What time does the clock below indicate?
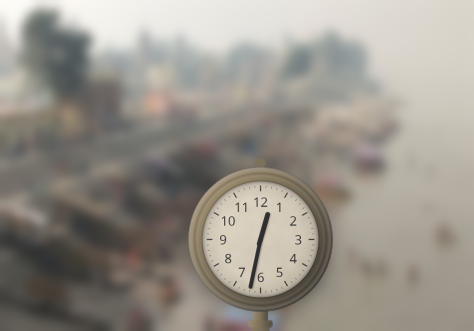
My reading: 12:32
